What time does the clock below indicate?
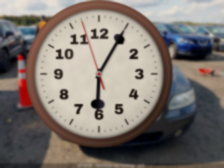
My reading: 6:04:57
